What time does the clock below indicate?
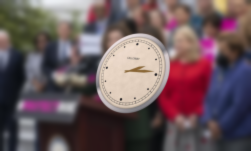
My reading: 2:14
